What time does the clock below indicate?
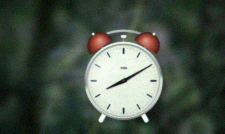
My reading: 8:10
